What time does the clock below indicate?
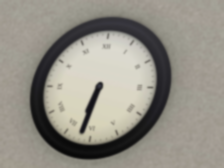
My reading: 6:32
